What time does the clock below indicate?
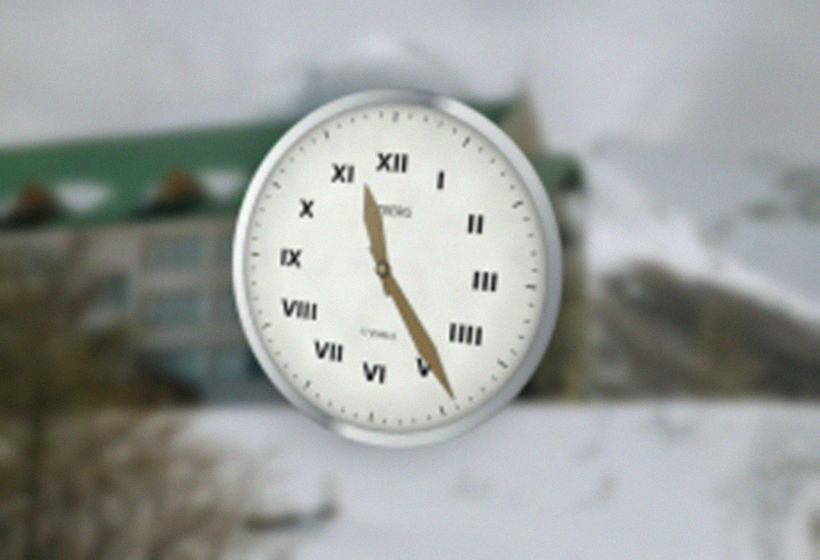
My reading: 11:24
